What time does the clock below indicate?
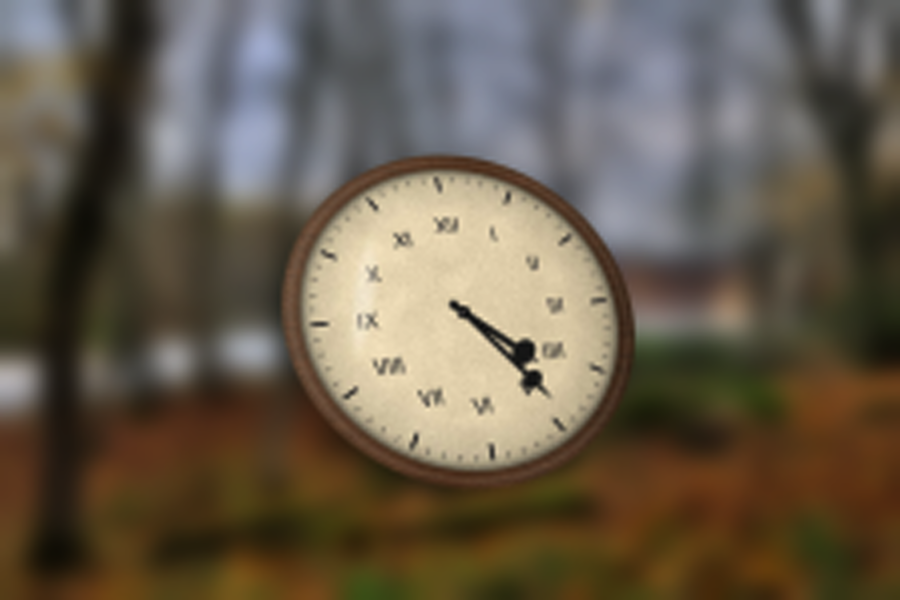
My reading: 4:24
